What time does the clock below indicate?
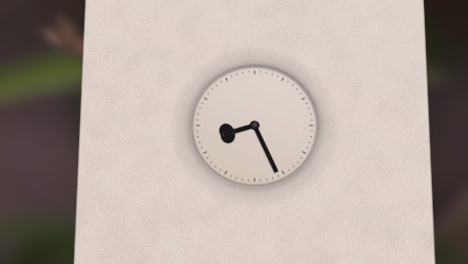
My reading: 8:26
